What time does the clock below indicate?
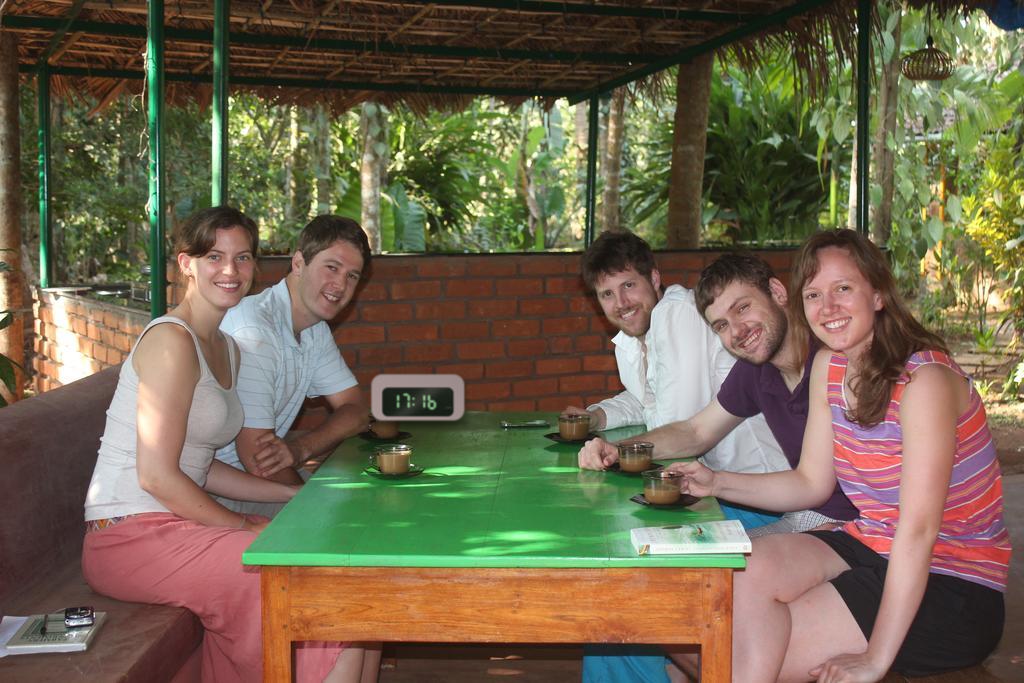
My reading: 17:16
